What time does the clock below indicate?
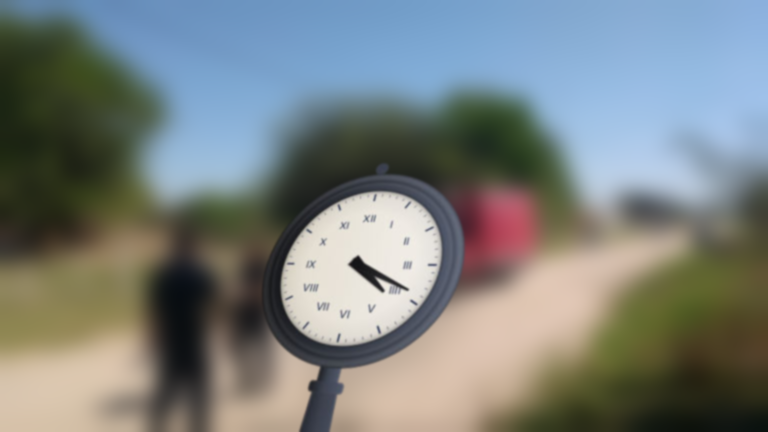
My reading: 4:19
